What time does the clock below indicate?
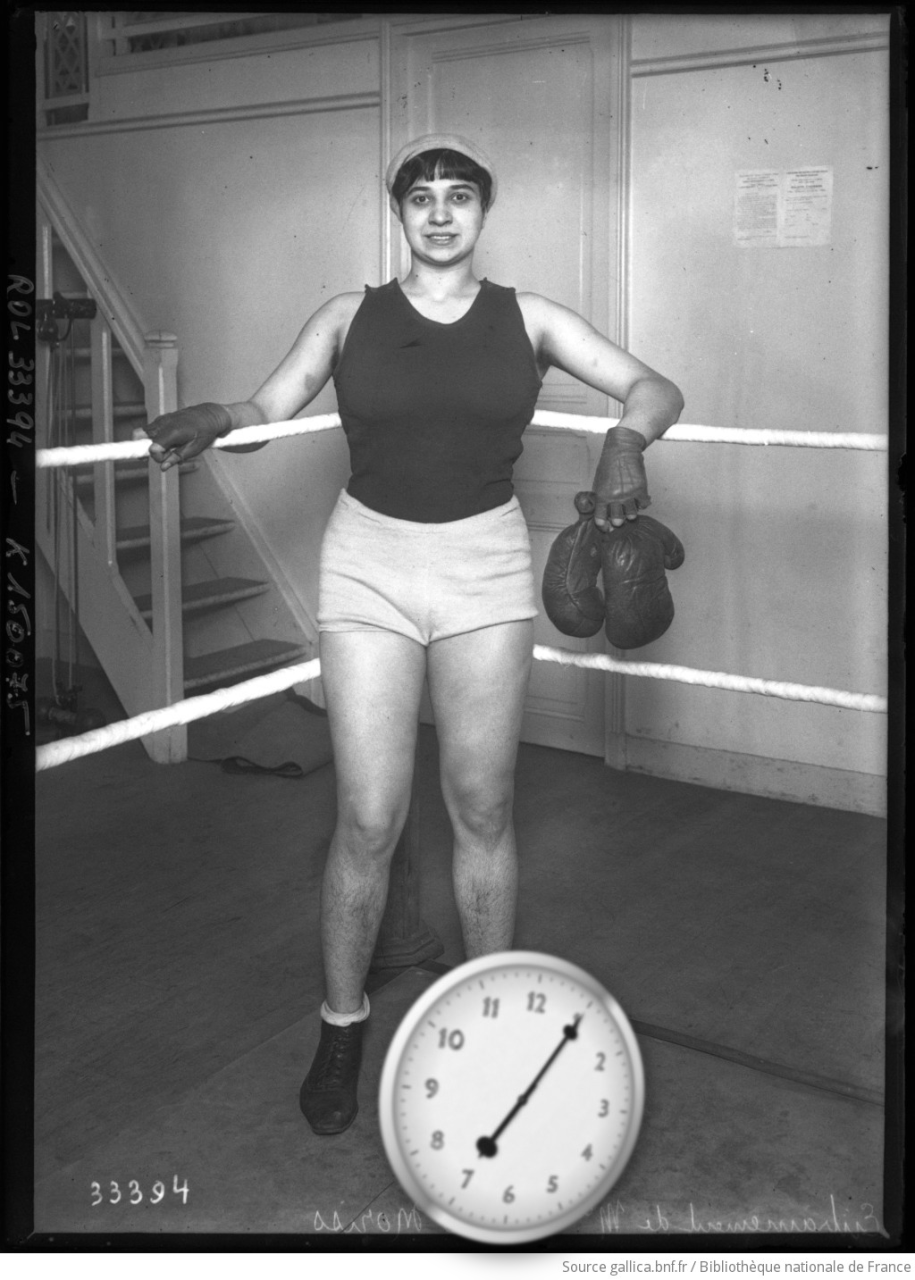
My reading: 7:05
